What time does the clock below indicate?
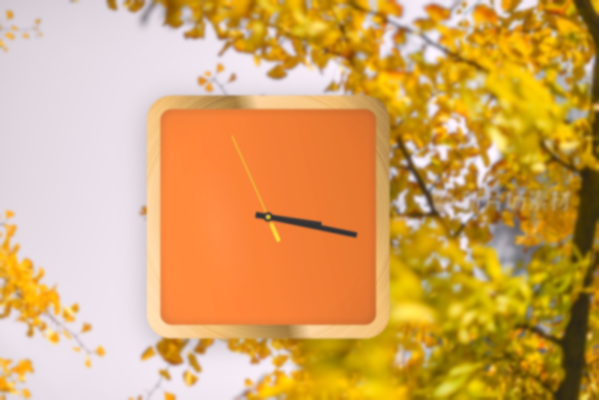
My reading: 3:16:56
